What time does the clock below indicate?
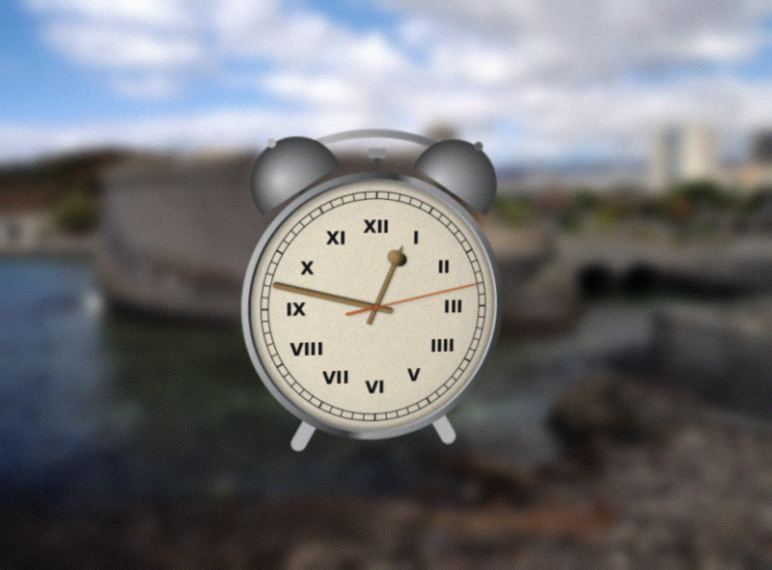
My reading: 12:47:13
